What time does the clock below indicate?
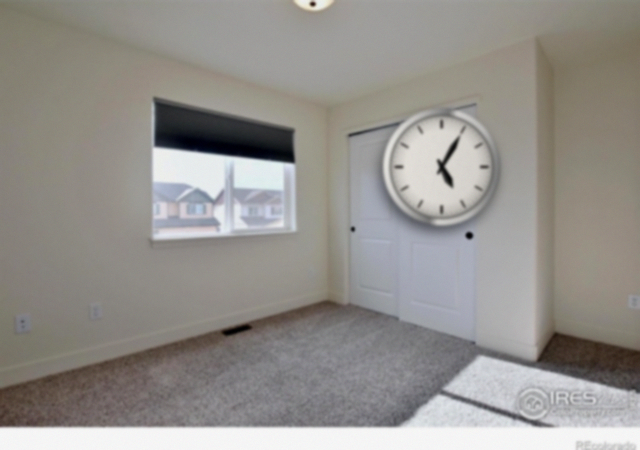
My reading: 5:05
